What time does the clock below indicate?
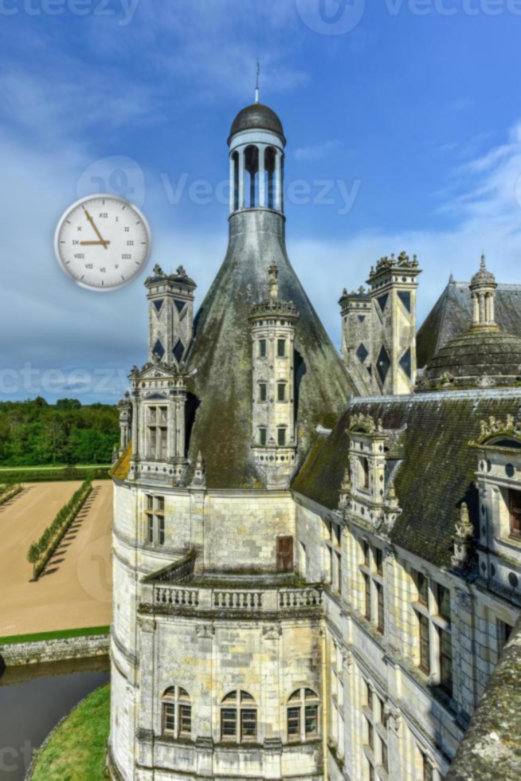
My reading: 8:55
